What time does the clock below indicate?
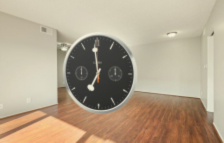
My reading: 6:59
